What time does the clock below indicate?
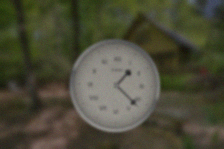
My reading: 1:22
